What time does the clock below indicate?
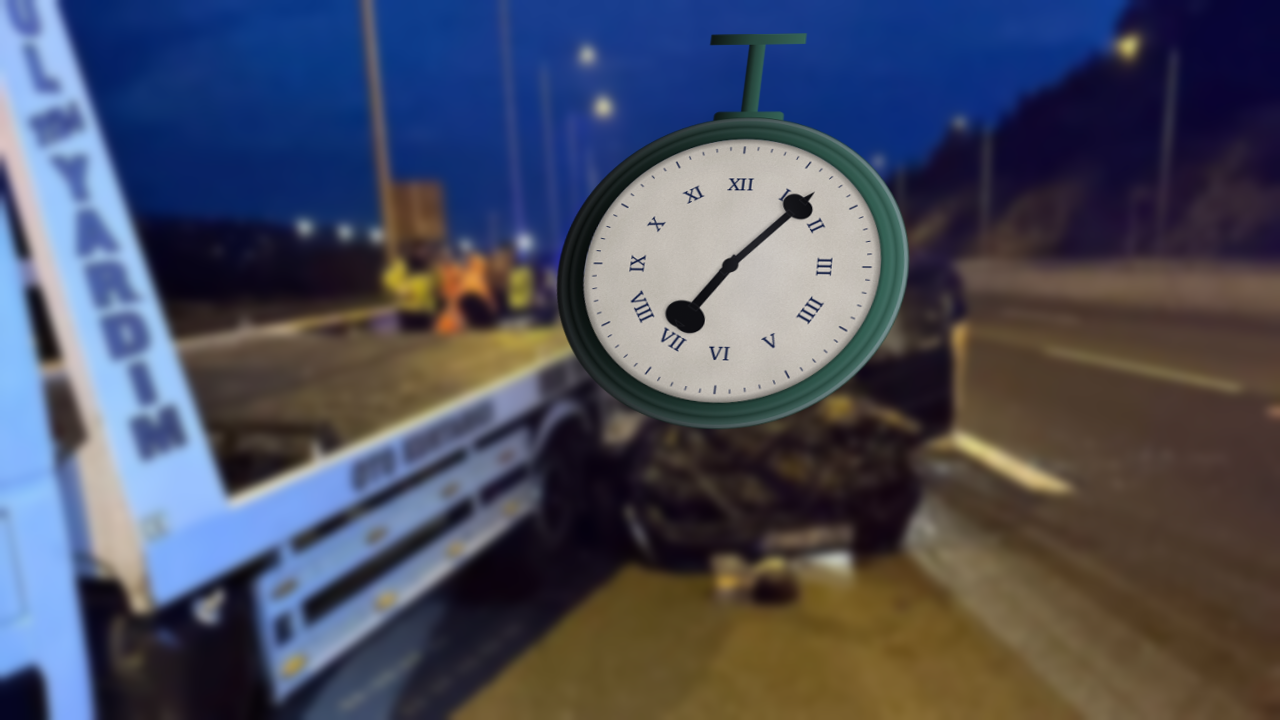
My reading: 7:07
